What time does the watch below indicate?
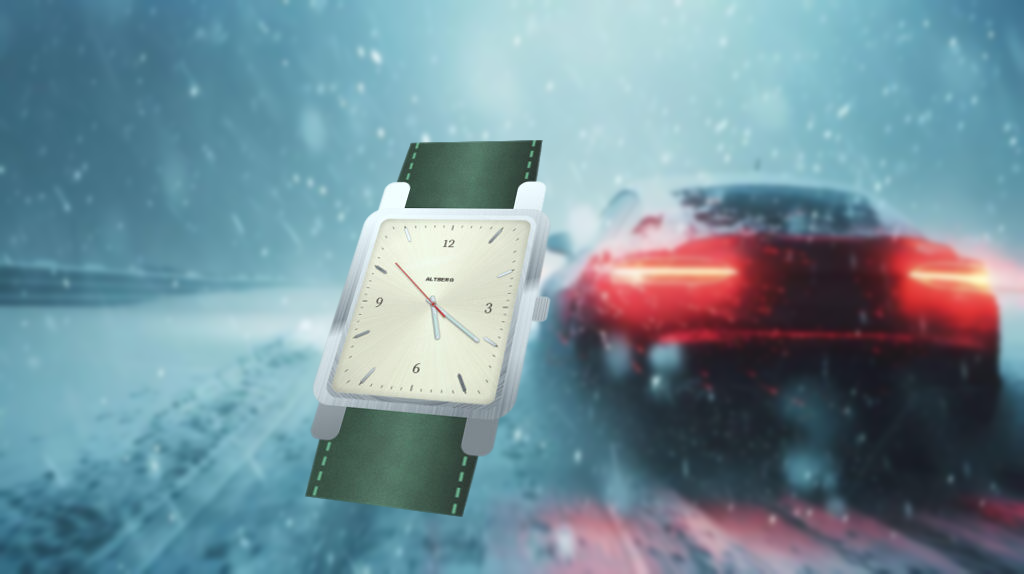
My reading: 5:20:52
